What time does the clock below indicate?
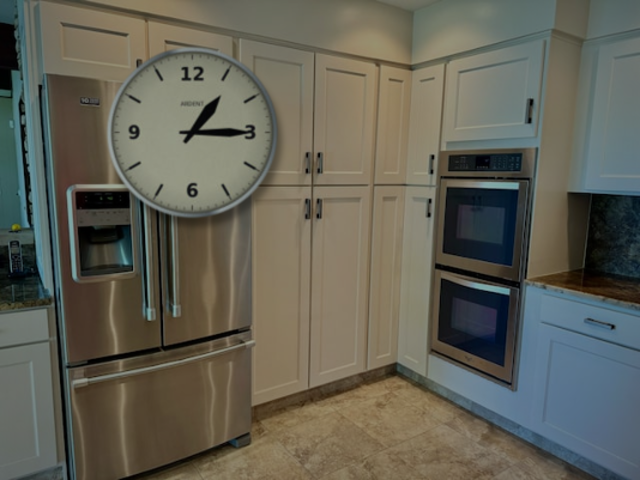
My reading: 1:15
